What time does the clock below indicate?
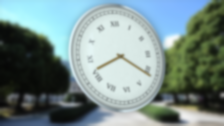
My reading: 8:21
